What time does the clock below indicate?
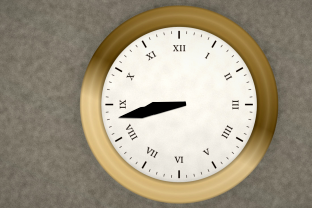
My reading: 8:43
